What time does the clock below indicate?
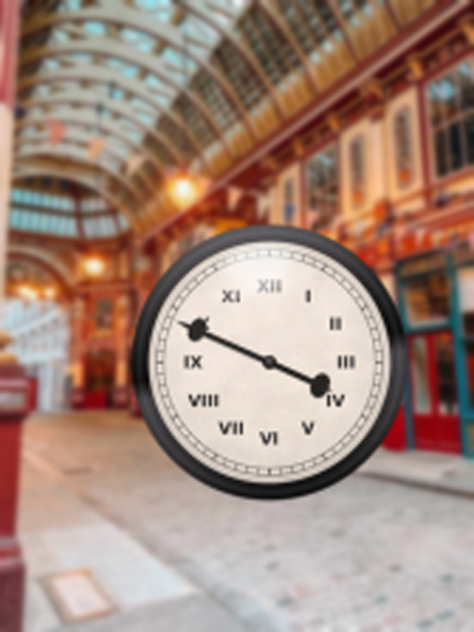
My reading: 3:49
